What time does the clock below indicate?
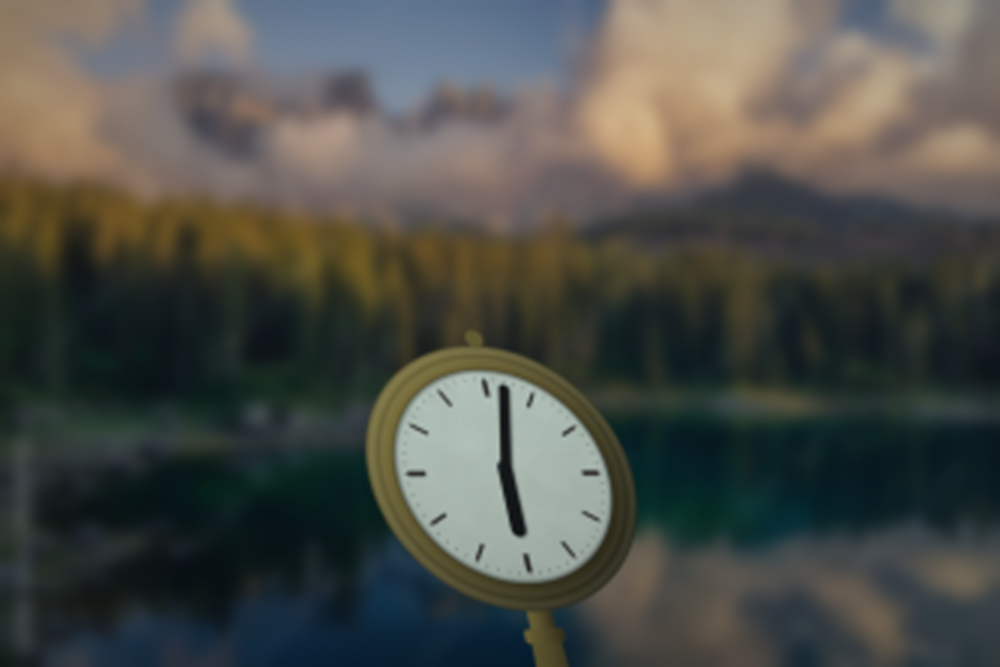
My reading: 6:02
